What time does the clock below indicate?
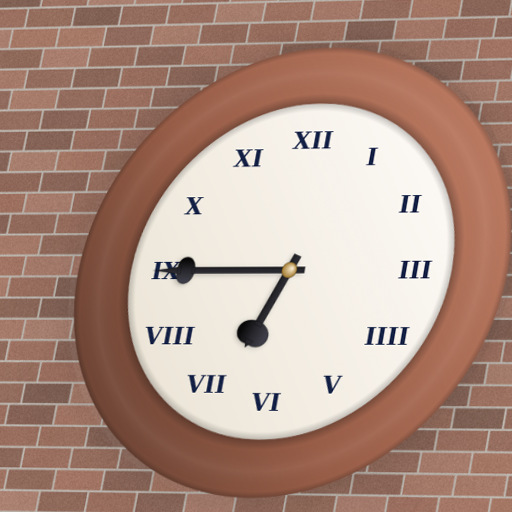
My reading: 6:45
